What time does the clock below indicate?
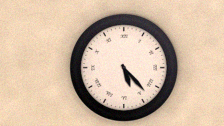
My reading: 5:23
